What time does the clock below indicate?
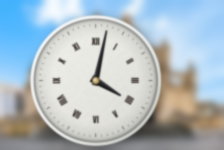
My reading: 4:02
